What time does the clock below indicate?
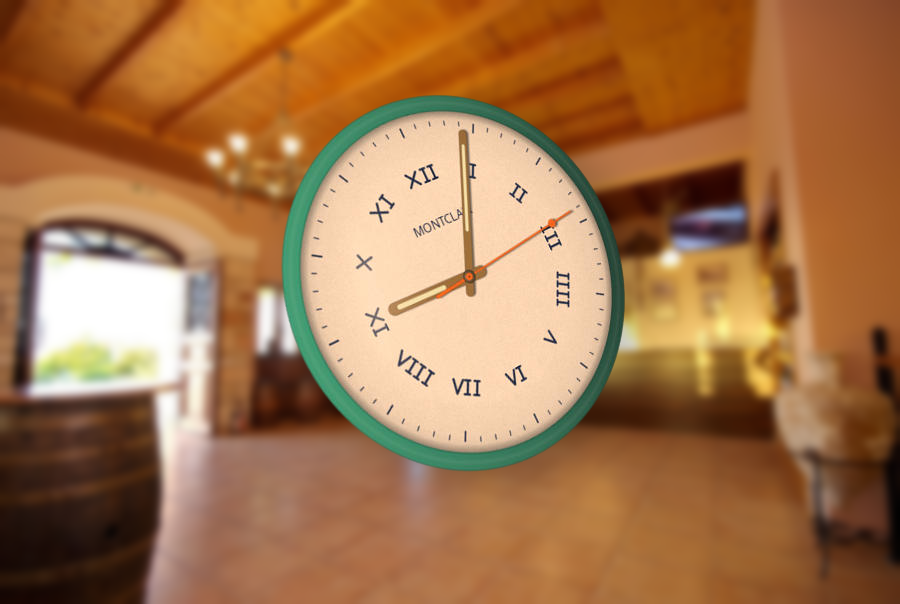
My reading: 9:04:14
